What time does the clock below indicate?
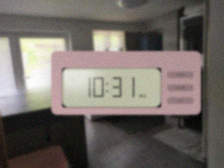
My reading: 10:31
